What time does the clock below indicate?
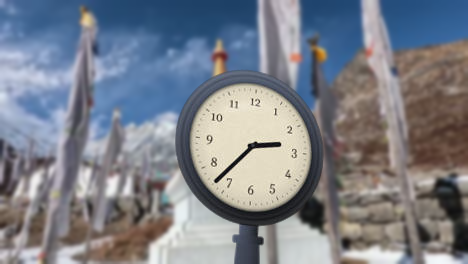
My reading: 2:37
